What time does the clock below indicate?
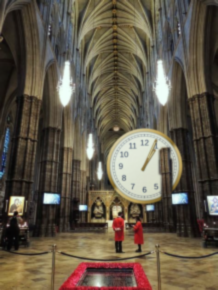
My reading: 1:04
